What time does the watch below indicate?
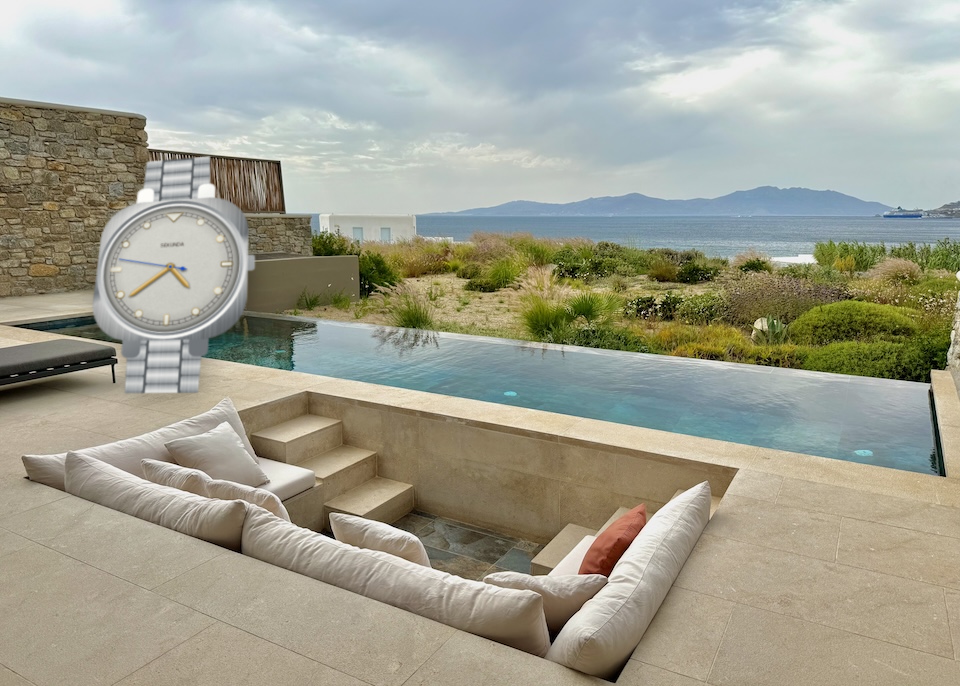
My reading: 4:38:47
